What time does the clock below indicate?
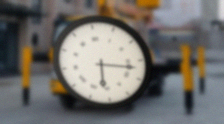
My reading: 6:17
